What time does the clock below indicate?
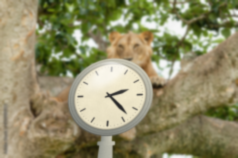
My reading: 2:23
